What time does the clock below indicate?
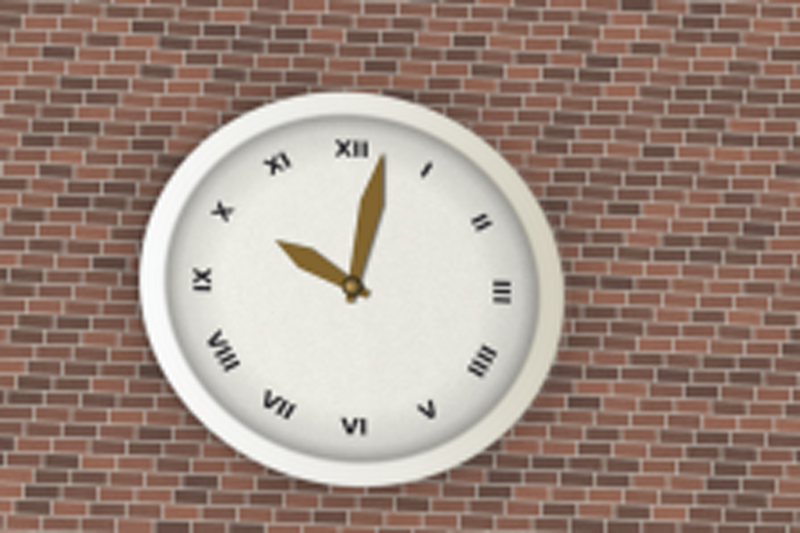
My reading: 10:02
